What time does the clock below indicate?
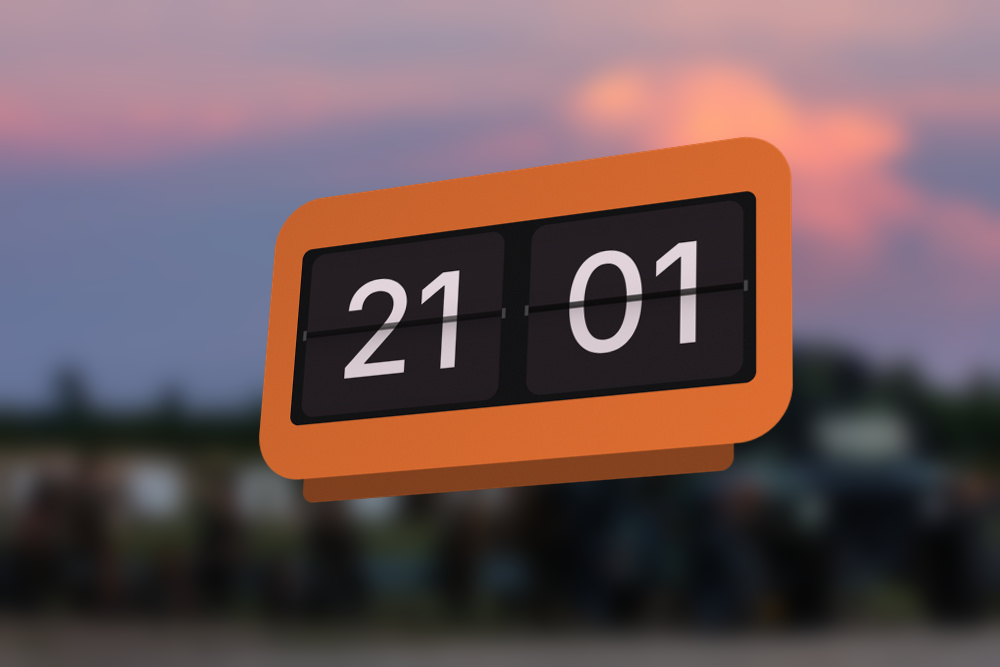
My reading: 21:01
